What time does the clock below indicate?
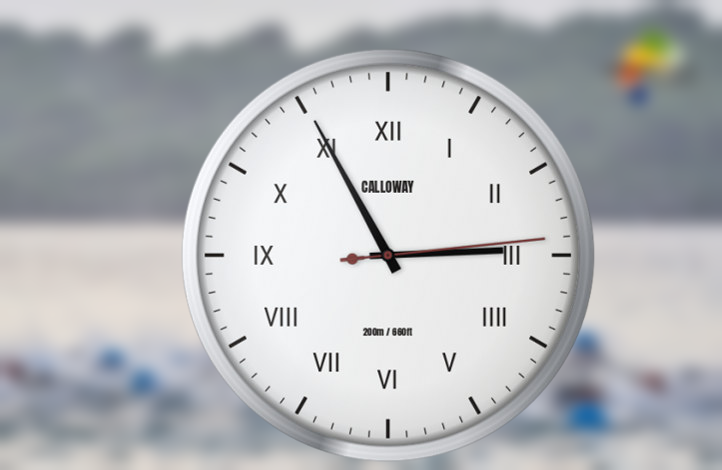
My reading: 2:55:14
